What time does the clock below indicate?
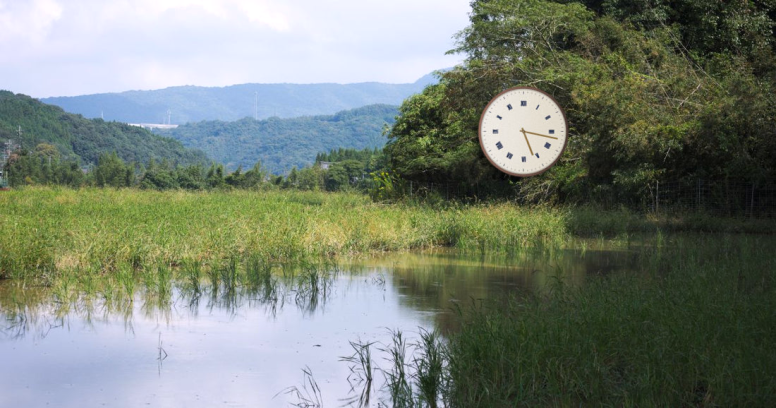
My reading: 5:17
